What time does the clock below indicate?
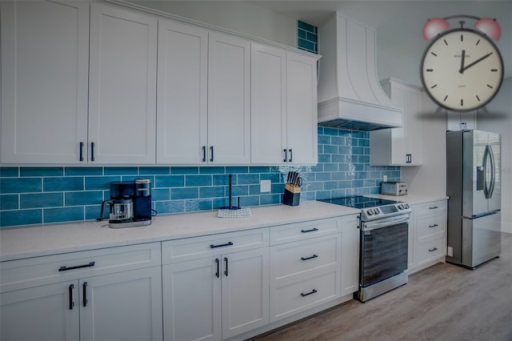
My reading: 12:10
